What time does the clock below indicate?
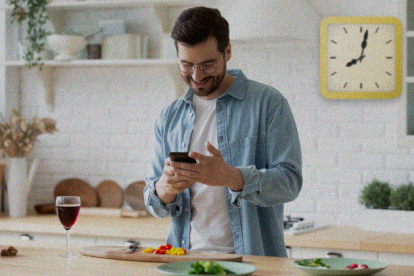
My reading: 8:02
